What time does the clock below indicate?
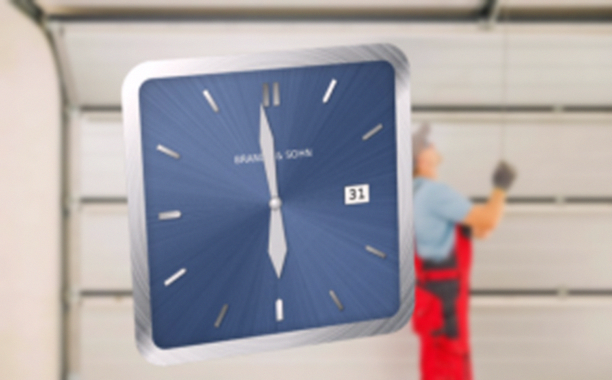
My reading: 5:59
